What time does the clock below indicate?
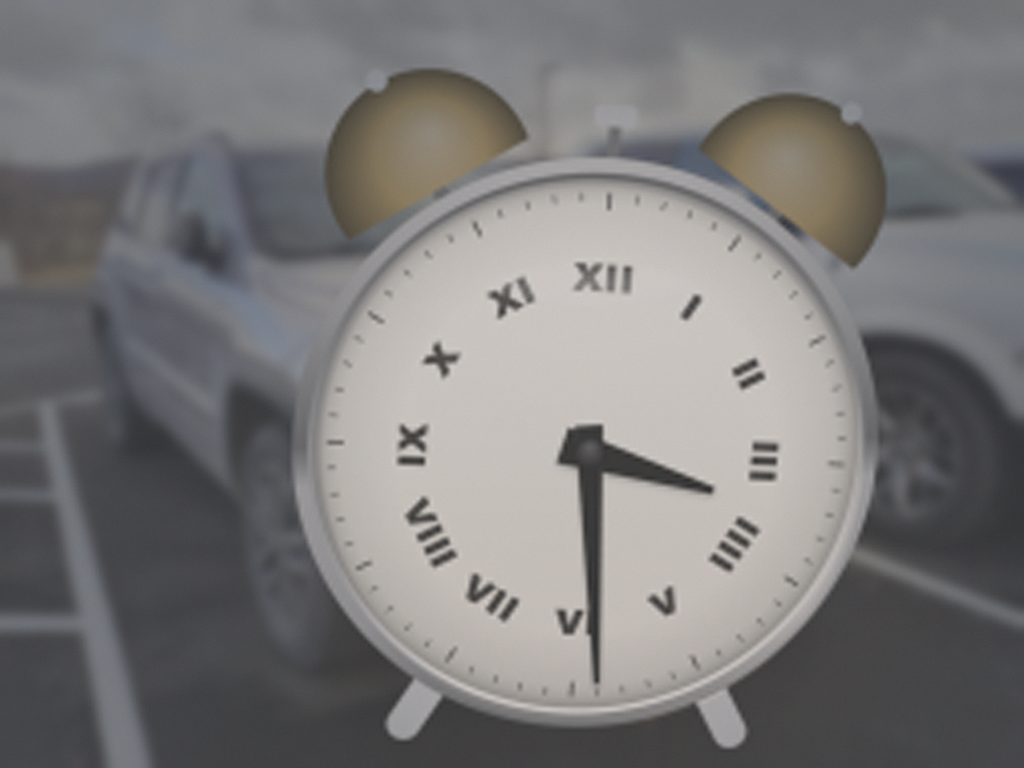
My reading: 3:29
